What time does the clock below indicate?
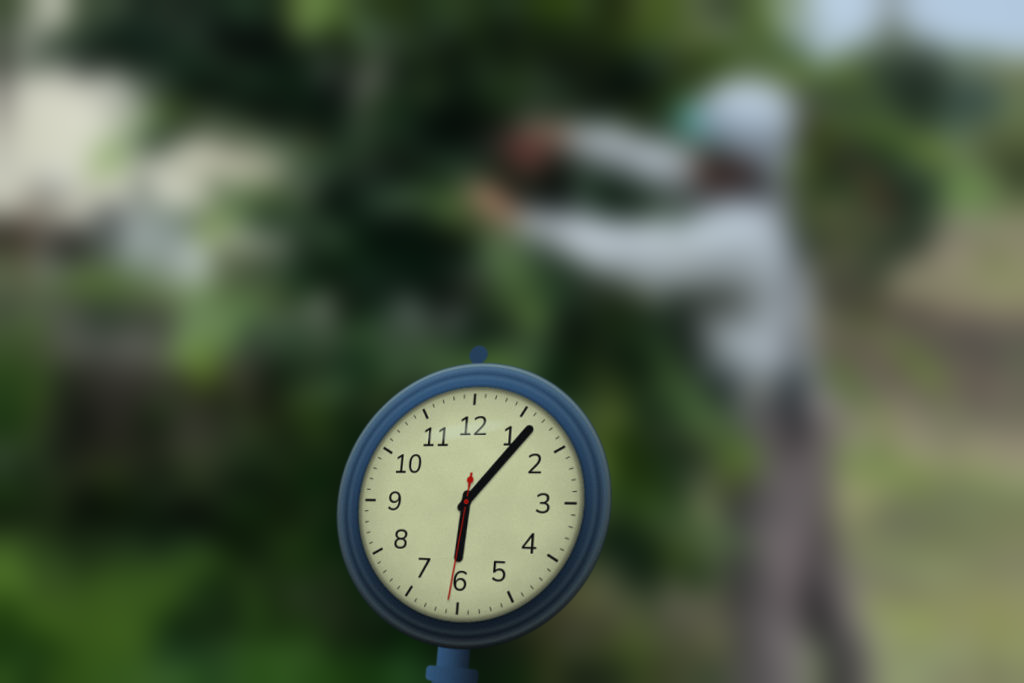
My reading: 6:06:31
